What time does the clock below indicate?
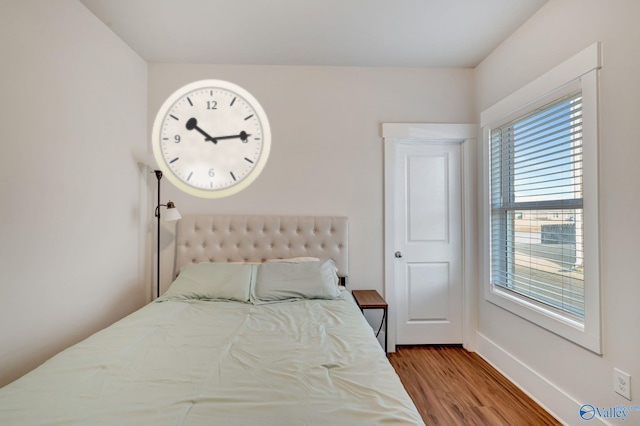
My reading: 10:14
